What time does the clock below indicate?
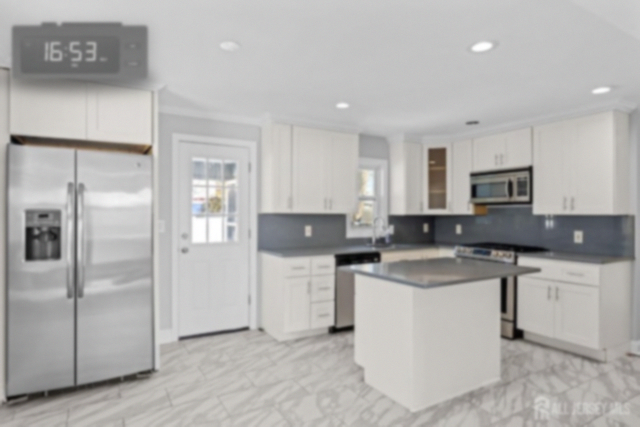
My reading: 16:53
